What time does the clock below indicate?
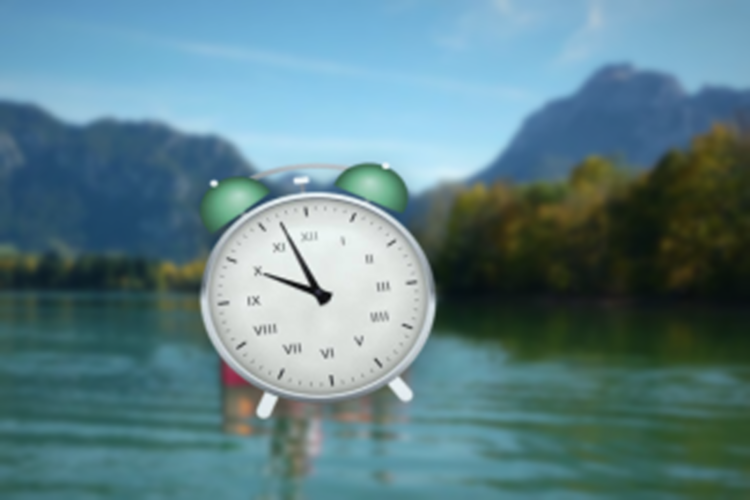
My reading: 9:57
